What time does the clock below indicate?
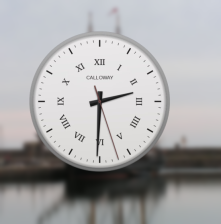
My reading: 2:30:27
